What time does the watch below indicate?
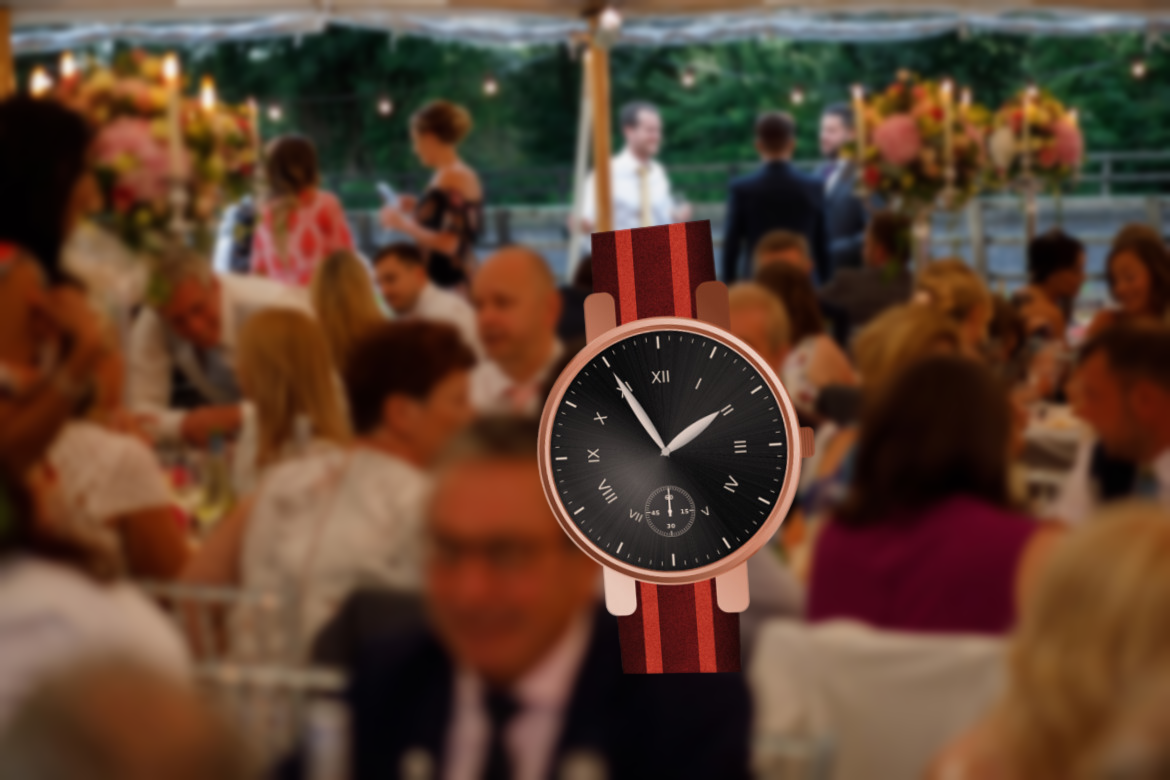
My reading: 1:55
